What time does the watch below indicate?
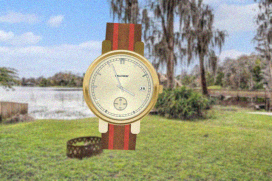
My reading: 3:56
